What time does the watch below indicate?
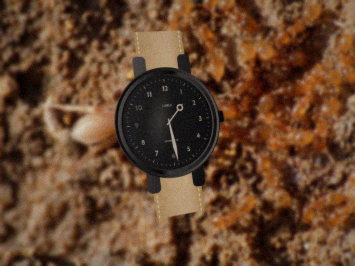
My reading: 1:29
